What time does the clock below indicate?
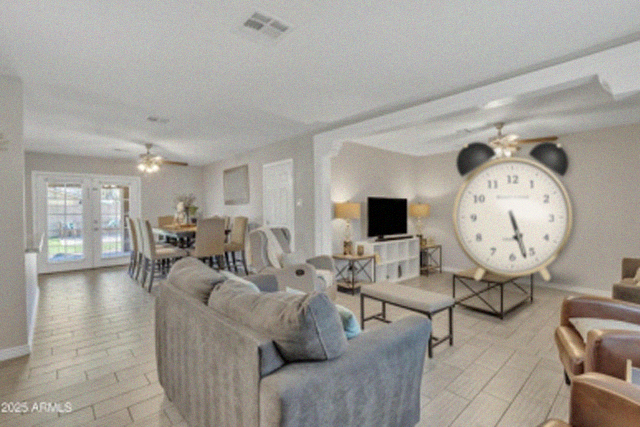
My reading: 5:27
